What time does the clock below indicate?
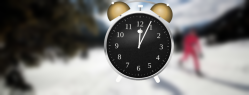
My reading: 12:04
